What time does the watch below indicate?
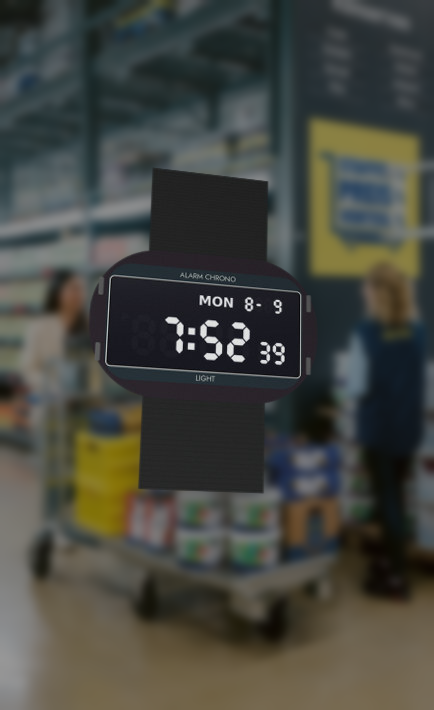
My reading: 7:52:39
